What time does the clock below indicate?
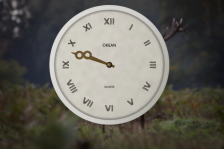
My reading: 9:48
